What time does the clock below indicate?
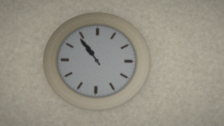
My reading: 10:54
